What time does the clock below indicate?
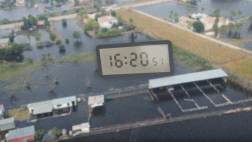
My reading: 16:20:51
